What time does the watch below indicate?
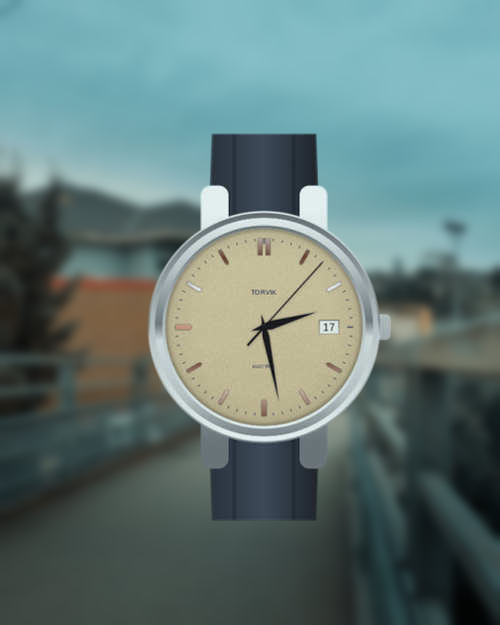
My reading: 2:28:07
